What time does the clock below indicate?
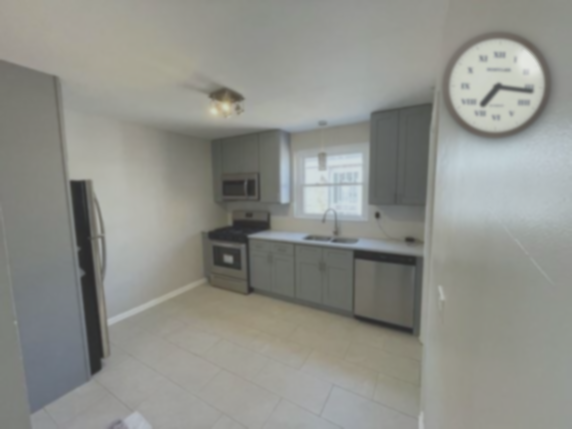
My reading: 7:16
